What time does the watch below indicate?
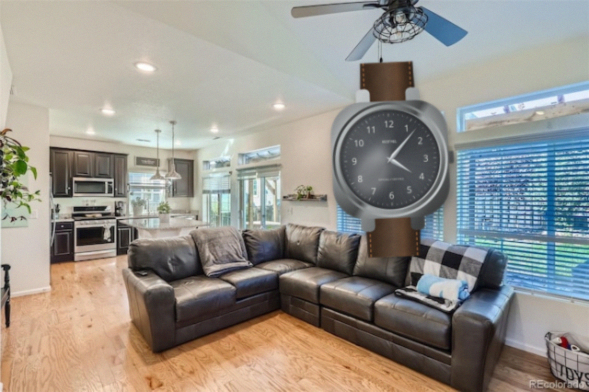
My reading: 4:07
